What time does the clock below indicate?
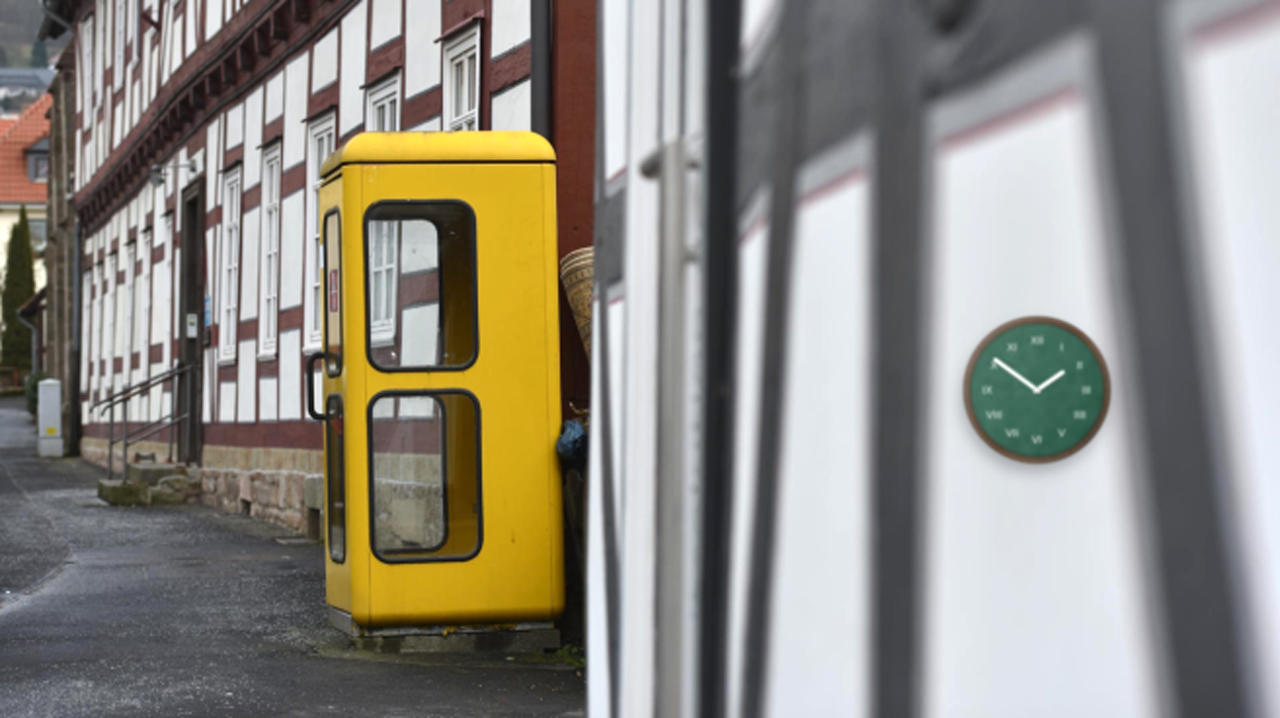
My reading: 1:51
